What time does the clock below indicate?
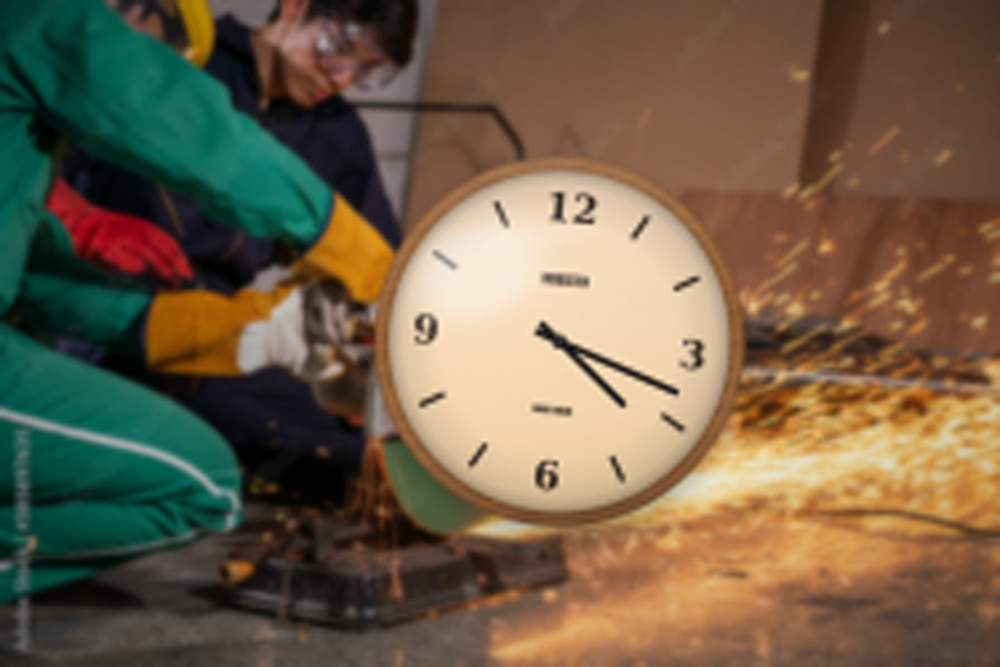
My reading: 4:18
